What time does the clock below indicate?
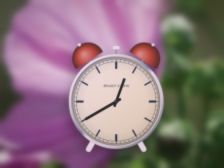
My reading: 12:40
